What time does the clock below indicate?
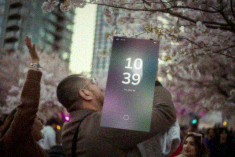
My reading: 10:39
